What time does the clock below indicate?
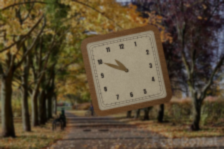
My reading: 10:50
